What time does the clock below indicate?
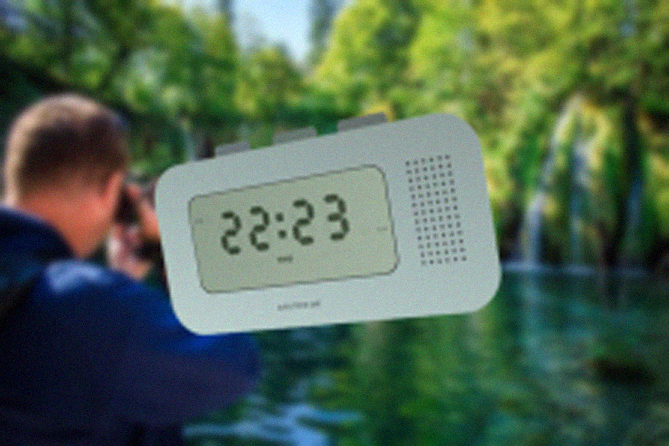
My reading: 22:23
